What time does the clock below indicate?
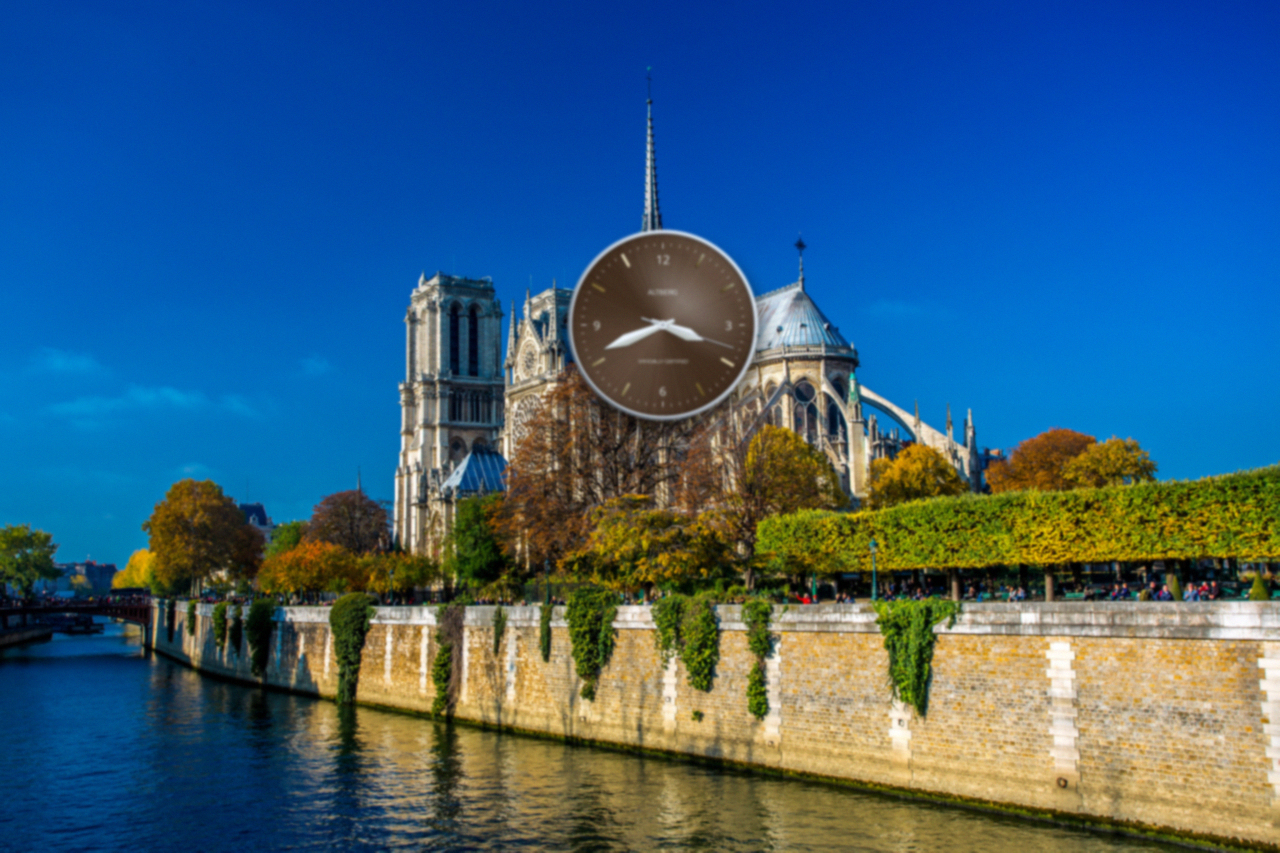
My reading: 3:41:18
